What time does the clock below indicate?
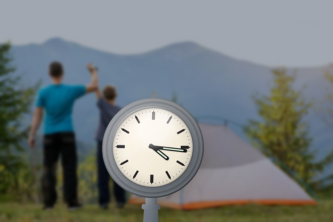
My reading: 4:16
